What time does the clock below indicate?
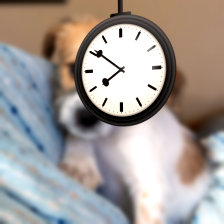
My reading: 7:51
